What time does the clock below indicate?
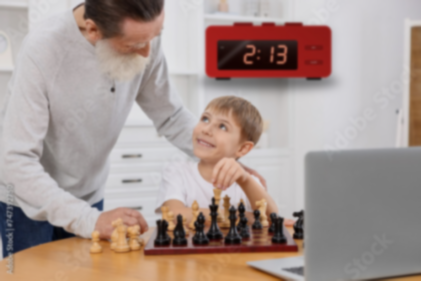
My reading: 2:13
